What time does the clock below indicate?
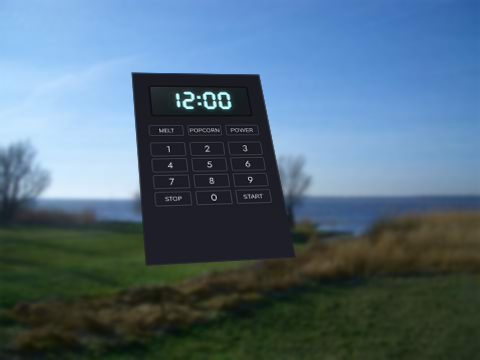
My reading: 12:00
